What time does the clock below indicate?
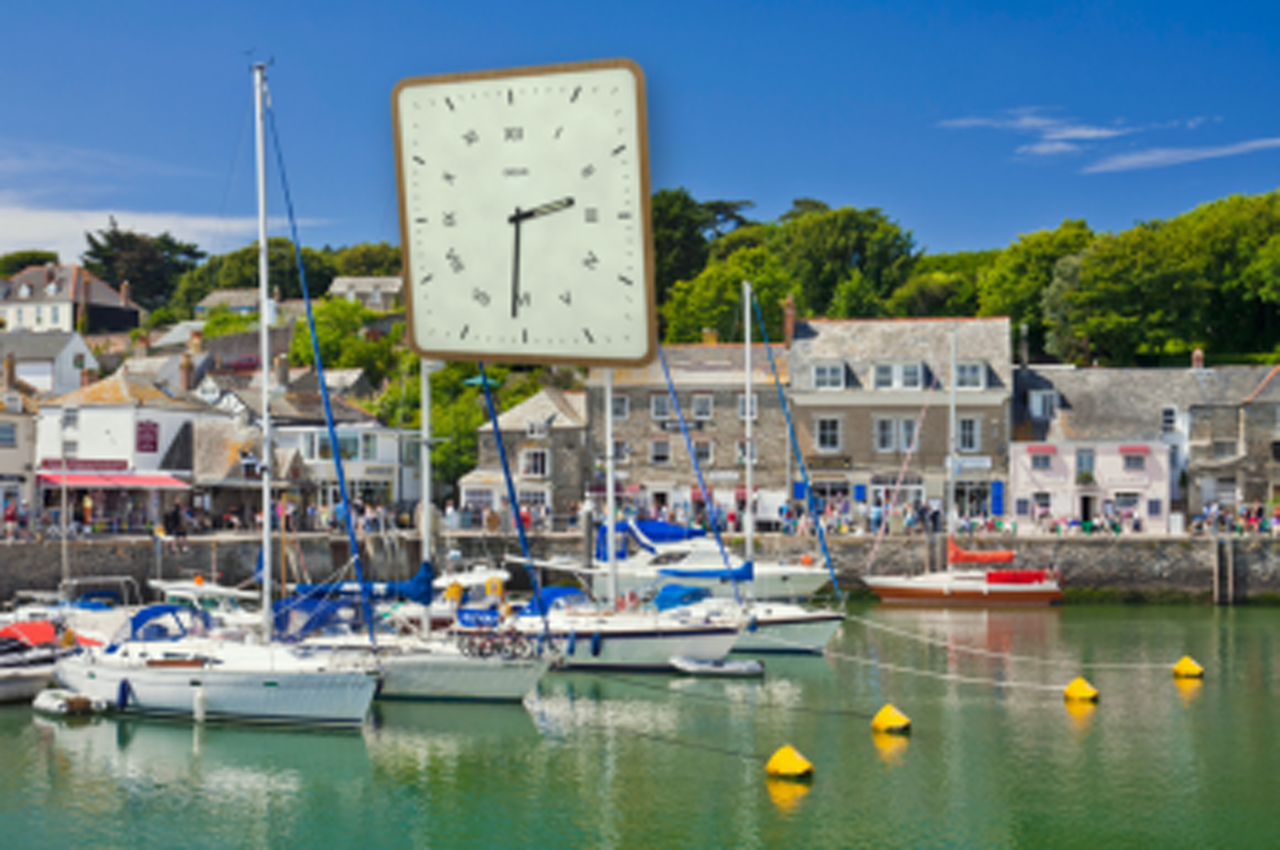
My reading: 2:31
